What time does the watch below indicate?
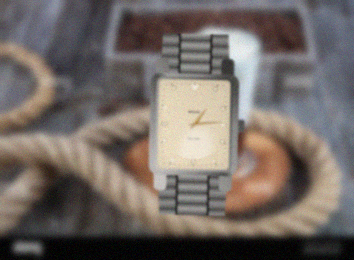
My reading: 1:14
